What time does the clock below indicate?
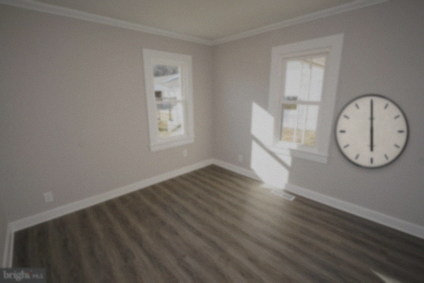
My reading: 6:00
